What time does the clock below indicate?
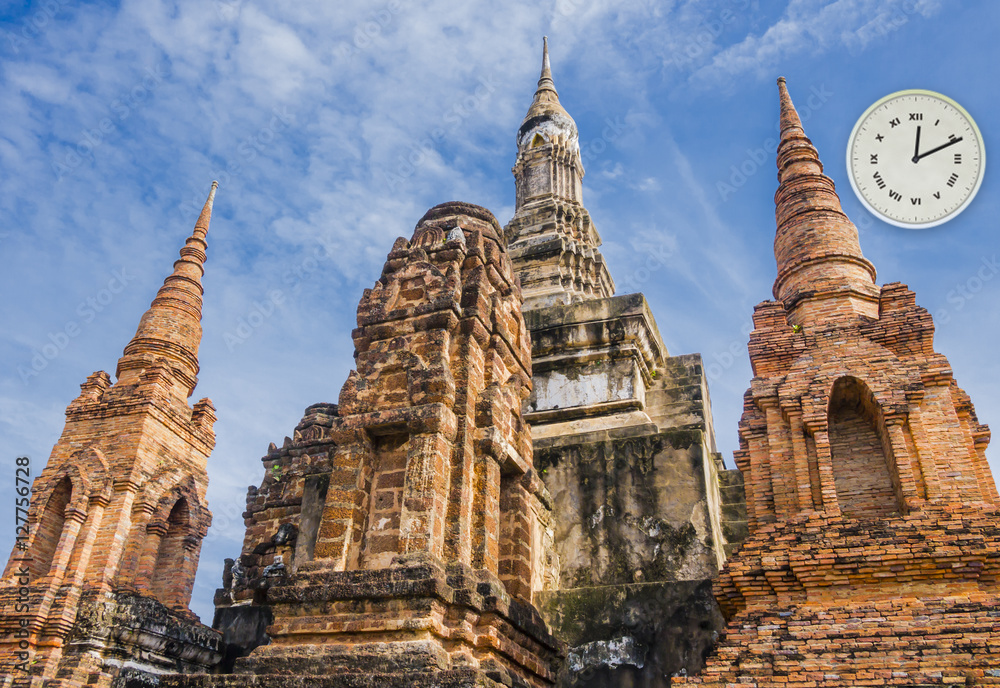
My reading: 12:11
